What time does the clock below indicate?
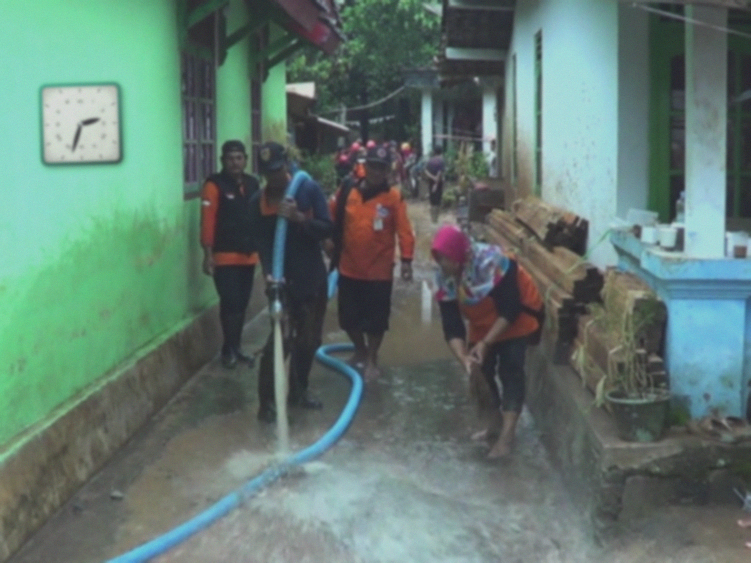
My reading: 2:33
